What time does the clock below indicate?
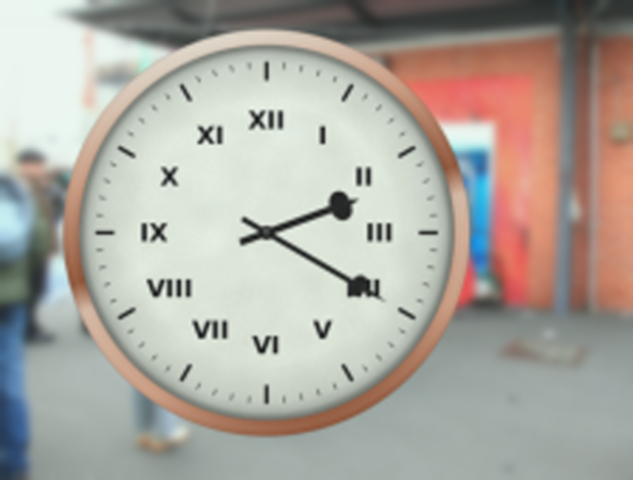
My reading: 2:20
